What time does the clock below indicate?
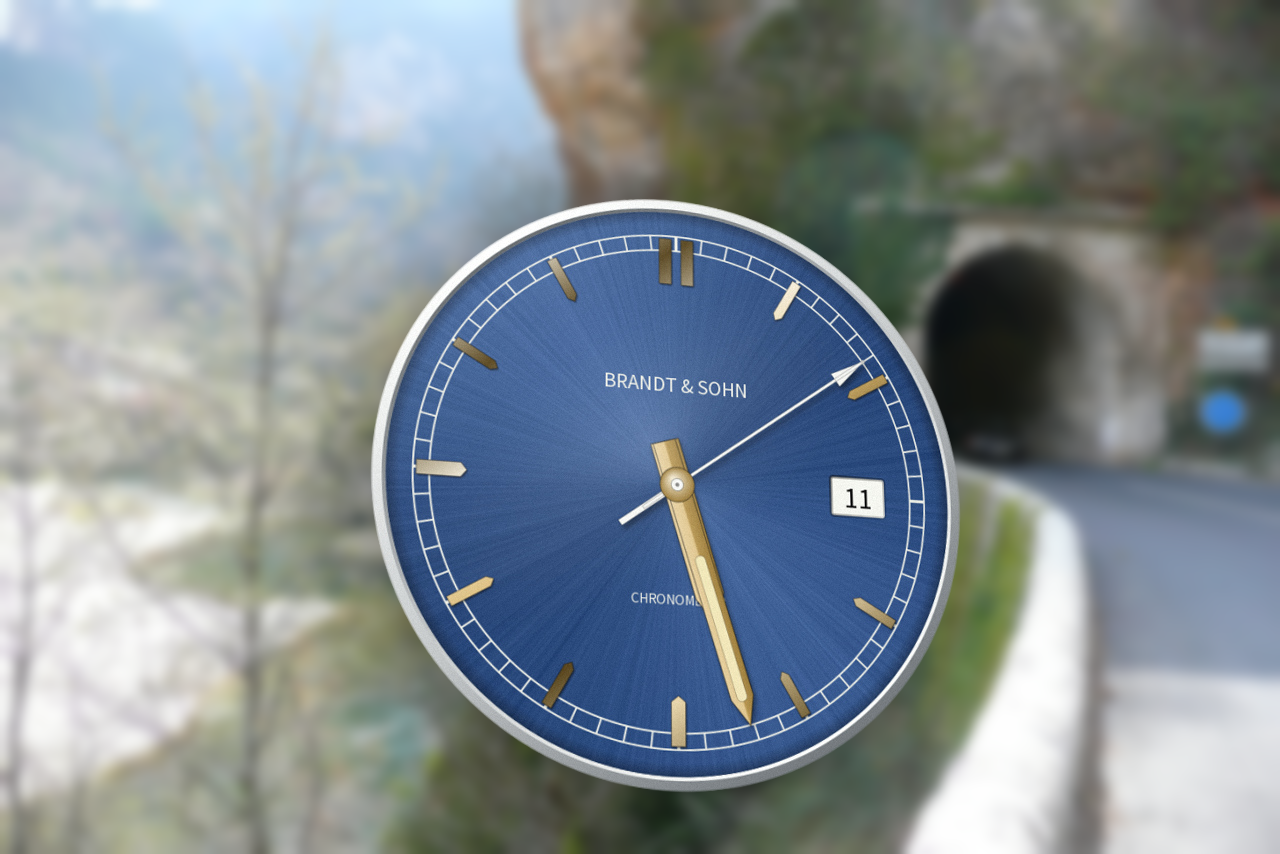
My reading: 5:27:09
